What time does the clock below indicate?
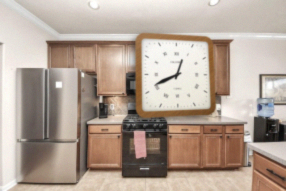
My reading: 12:41
